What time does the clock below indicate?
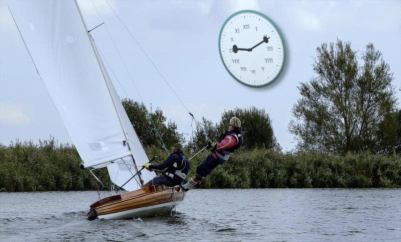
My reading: 9:11
